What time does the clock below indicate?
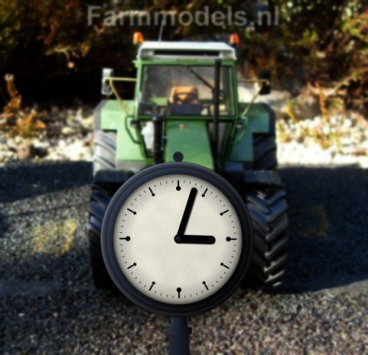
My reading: 3:03
